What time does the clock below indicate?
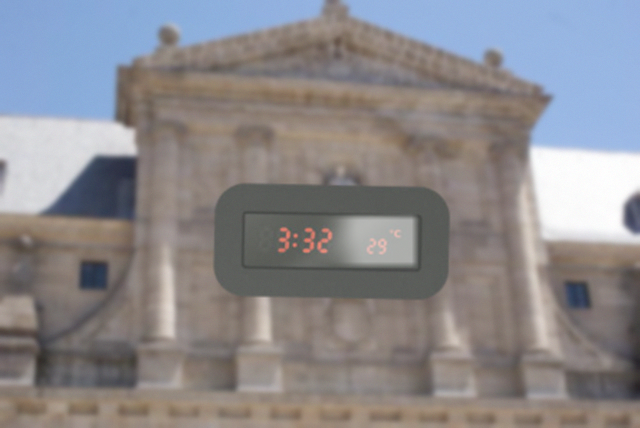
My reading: 3:32
